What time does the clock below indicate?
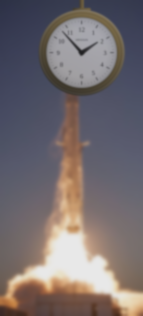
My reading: 1:53
